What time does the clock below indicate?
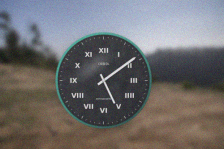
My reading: 5:09
